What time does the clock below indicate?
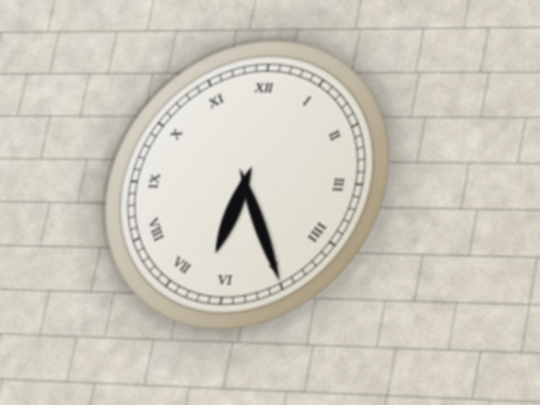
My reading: 6:25
